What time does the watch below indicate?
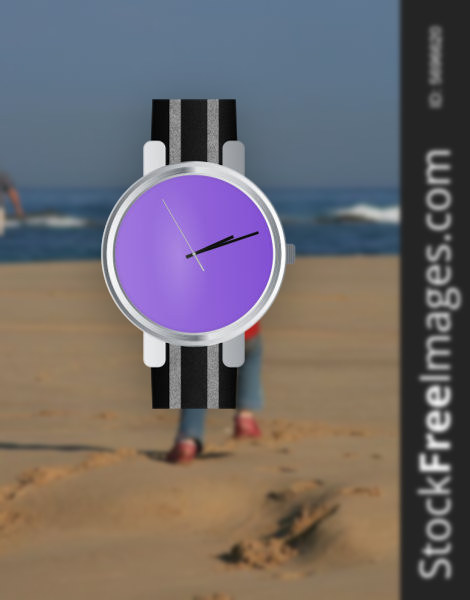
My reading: 2:11:55
